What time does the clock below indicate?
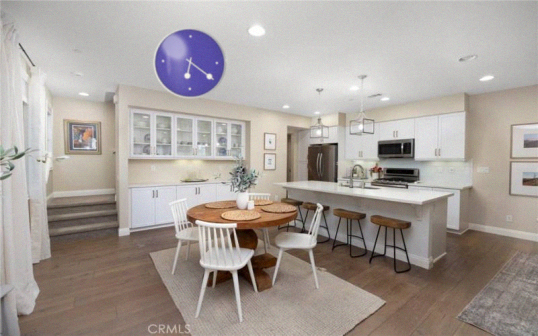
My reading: 6:21
